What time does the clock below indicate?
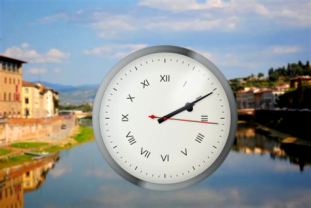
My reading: 2:10:16
